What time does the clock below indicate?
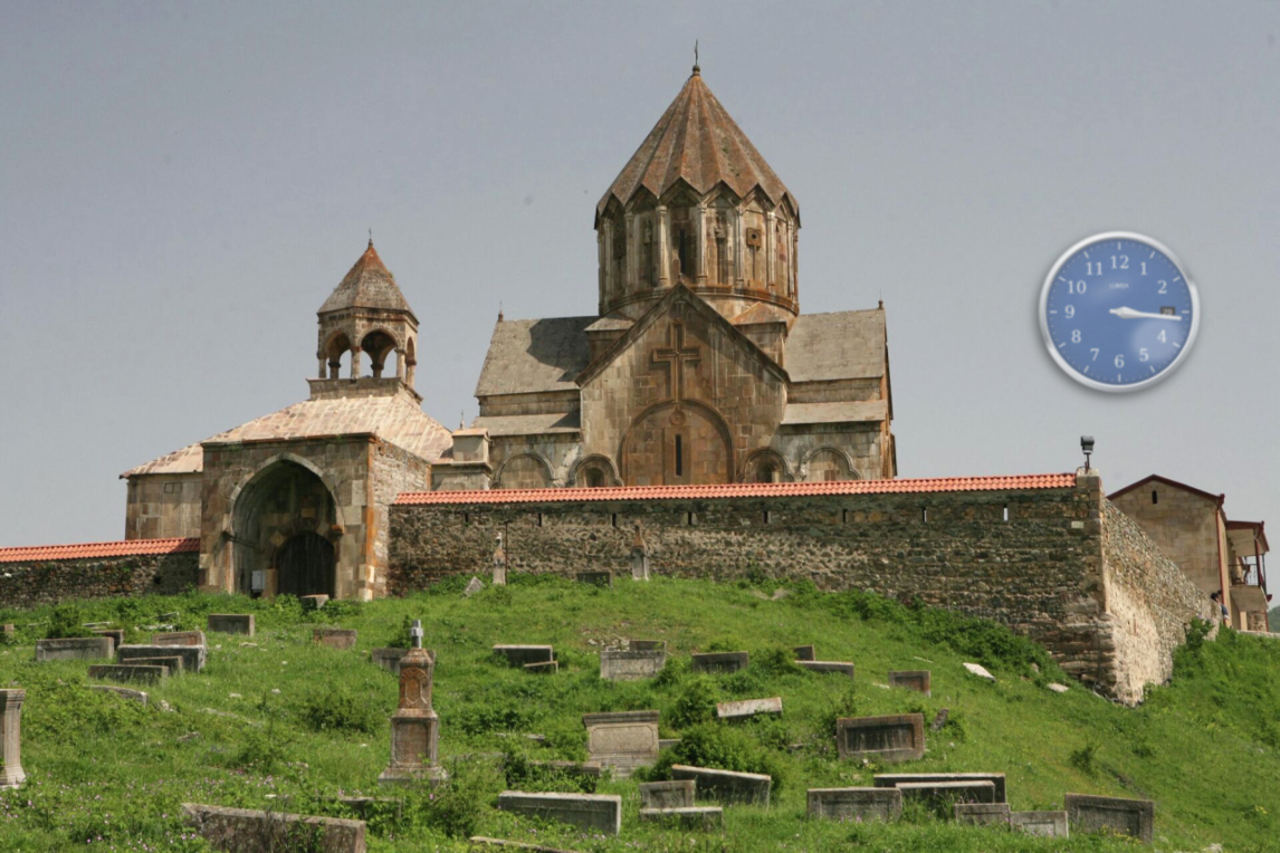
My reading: 3:16
